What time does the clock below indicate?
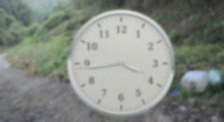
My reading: 3:44
